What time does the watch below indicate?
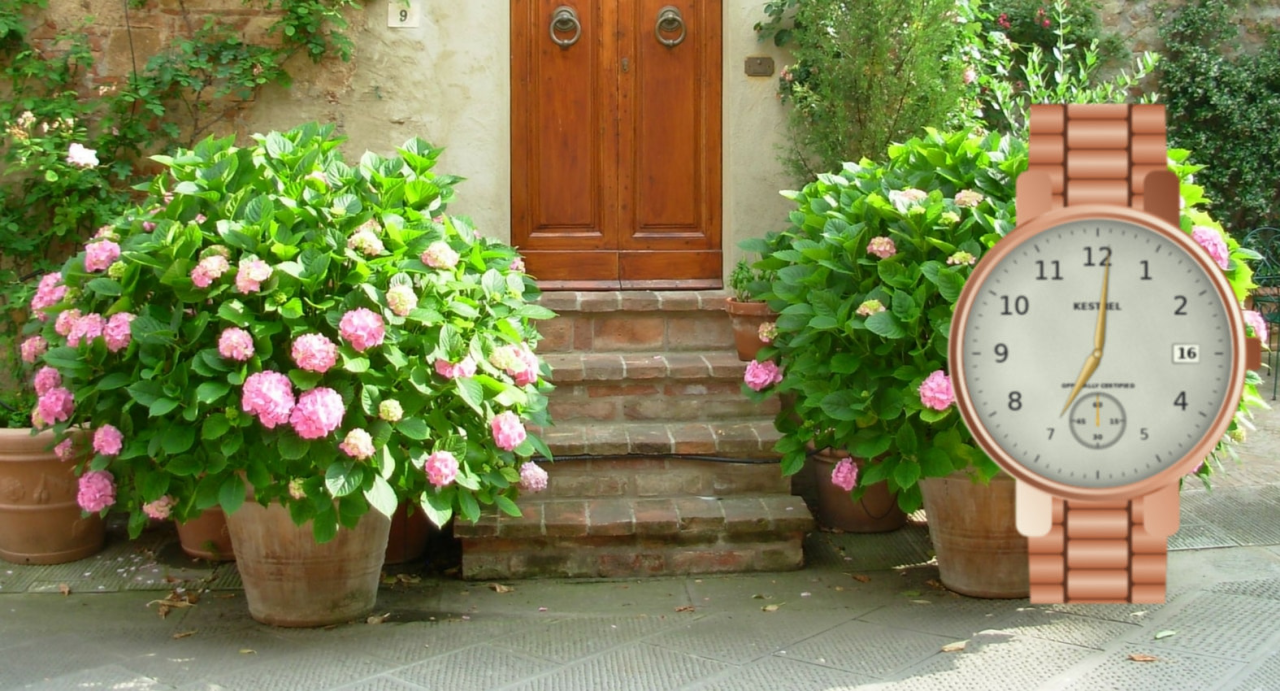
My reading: 7:01
